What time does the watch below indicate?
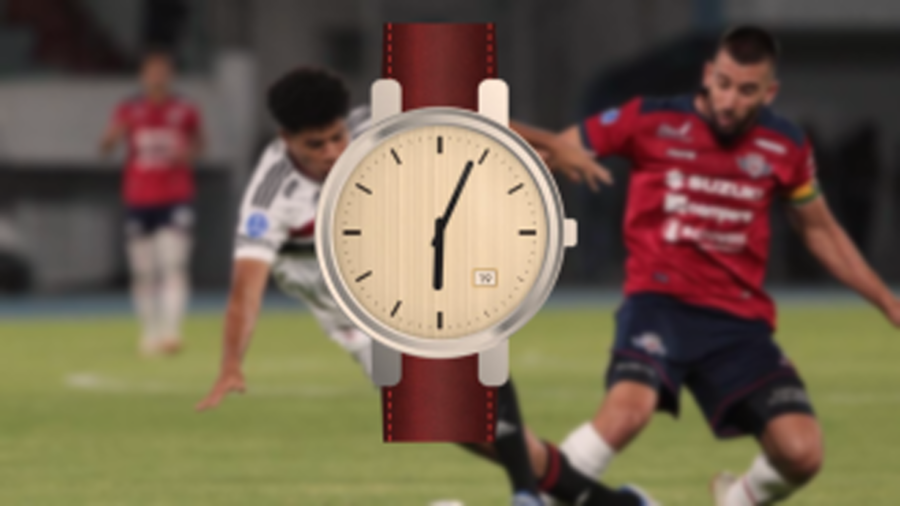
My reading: 6:04
